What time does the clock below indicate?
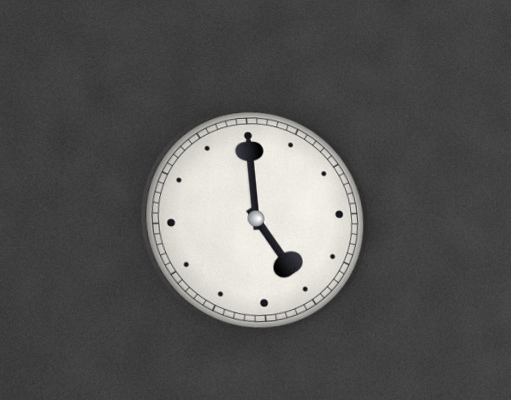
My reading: 5:00
